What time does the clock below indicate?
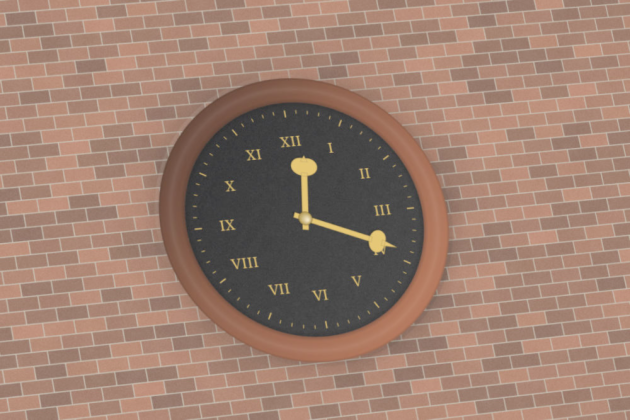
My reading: 12:19
